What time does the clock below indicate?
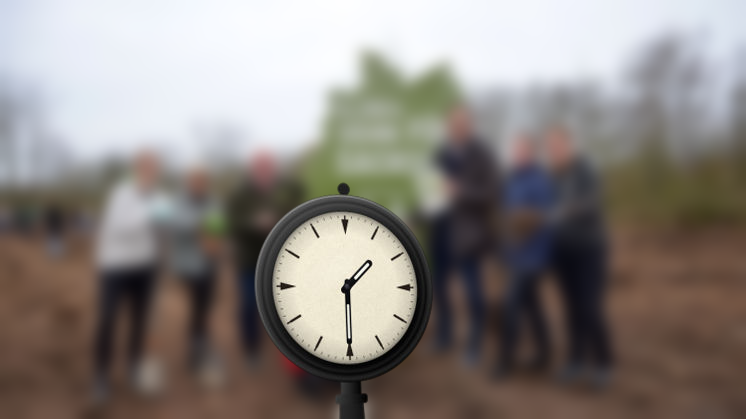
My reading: 1:30
